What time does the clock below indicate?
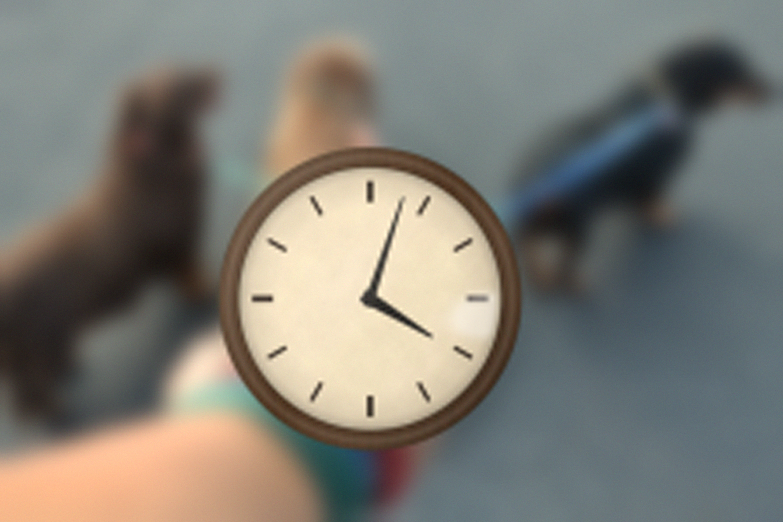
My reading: 4:03
